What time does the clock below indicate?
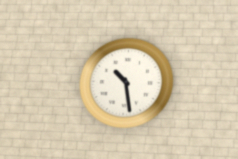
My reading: 10:28
